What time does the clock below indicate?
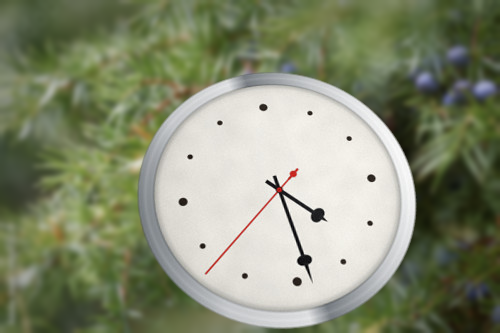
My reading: 4:28:38
